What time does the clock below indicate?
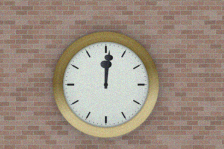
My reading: 12:01
